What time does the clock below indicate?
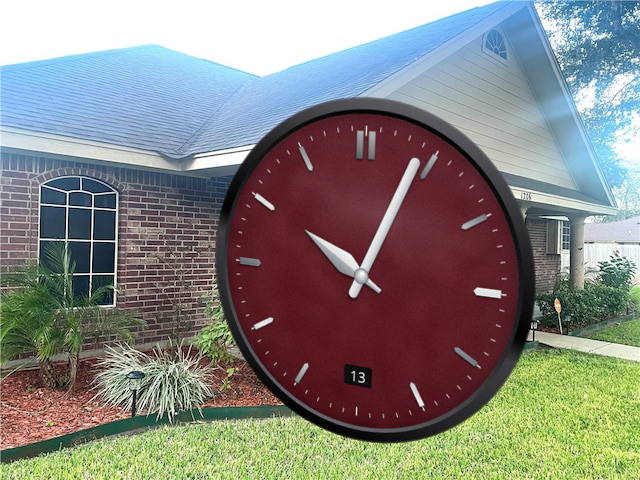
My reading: 10:04
